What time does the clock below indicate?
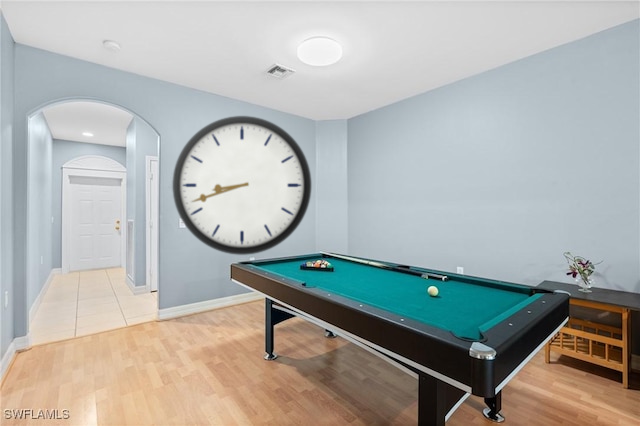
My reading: 8:42
